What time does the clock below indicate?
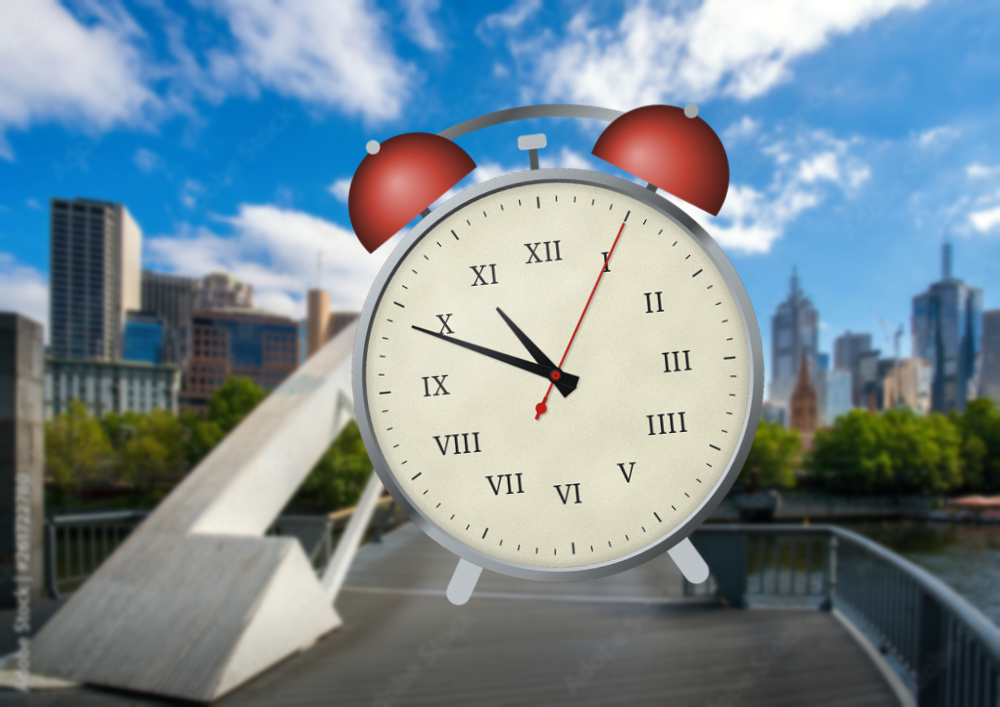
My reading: 10:49:05
